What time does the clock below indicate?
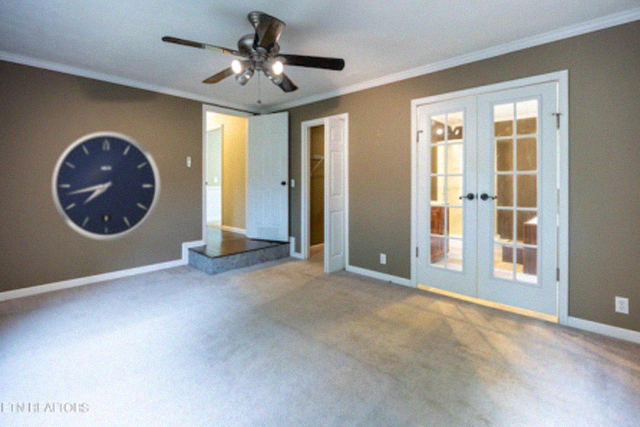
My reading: 7:43
